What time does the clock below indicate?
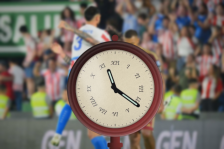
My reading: 11:21
